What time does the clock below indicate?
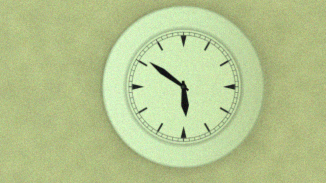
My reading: 5:51
